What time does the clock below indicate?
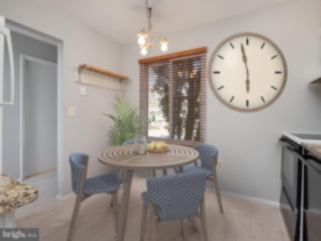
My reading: 5:58
